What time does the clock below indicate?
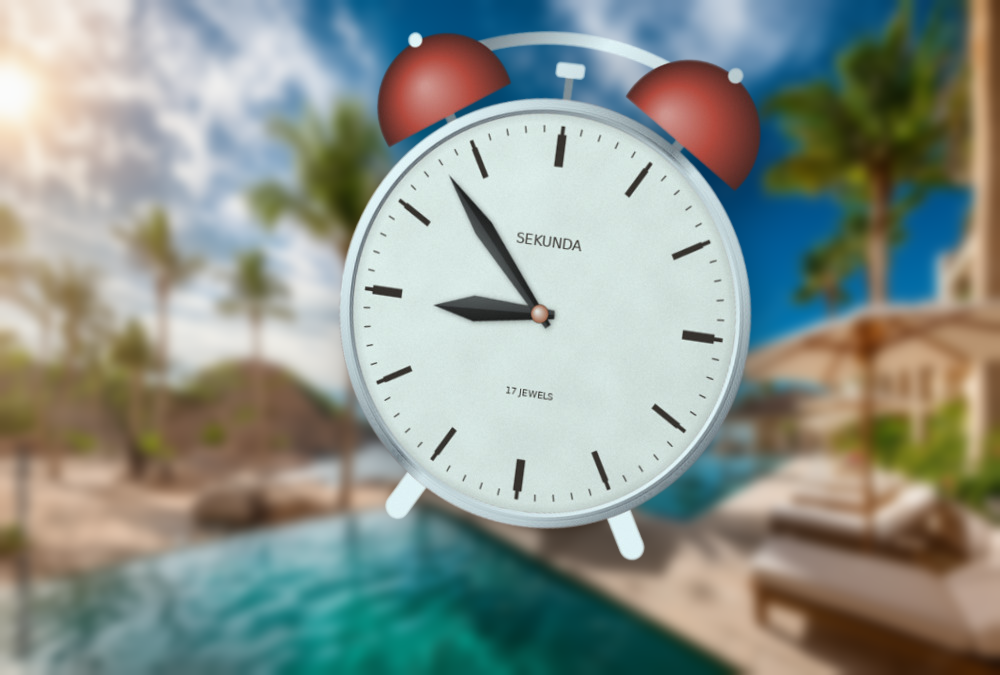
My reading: 8:53
